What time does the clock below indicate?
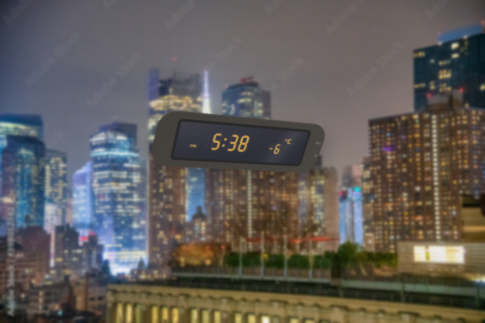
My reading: 5:38
